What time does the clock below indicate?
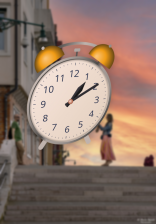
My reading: 1:10
